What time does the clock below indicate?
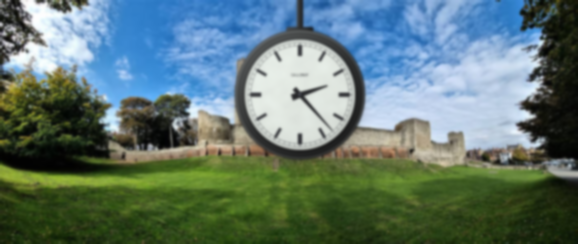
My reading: 2:23
